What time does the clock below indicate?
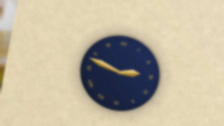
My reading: 2:48
